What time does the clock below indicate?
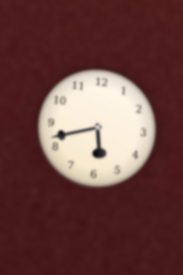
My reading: 5:42
